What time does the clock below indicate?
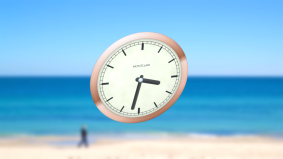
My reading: 3:32
